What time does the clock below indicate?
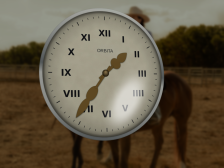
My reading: 1:36
